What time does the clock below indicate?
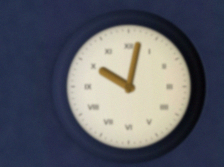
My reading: 10:02
